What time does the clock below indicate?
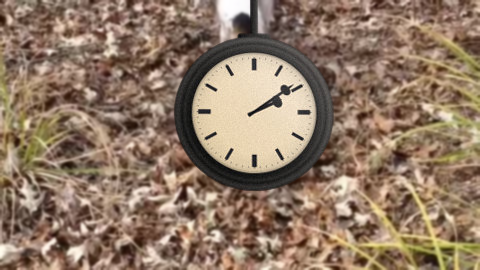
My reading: 2:09
